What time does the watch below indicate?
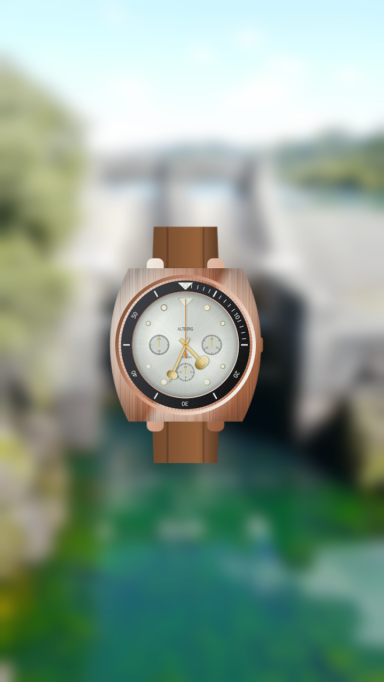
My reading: 4:34
